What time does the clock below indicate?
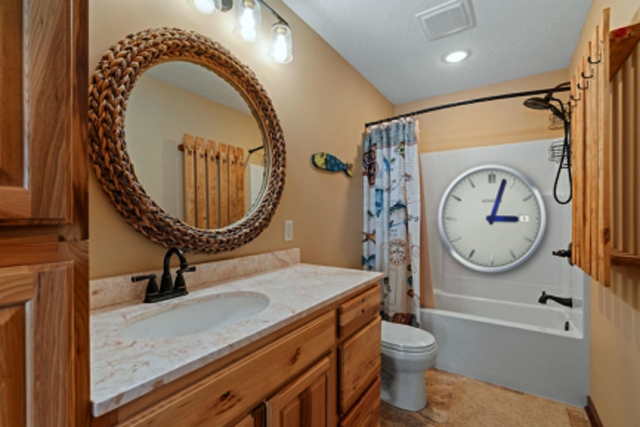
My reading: 3:03
